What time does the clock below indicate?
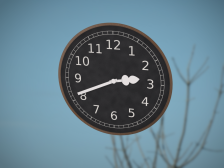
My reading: 2:41
